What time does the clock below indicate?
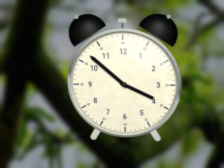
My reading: 3:52
